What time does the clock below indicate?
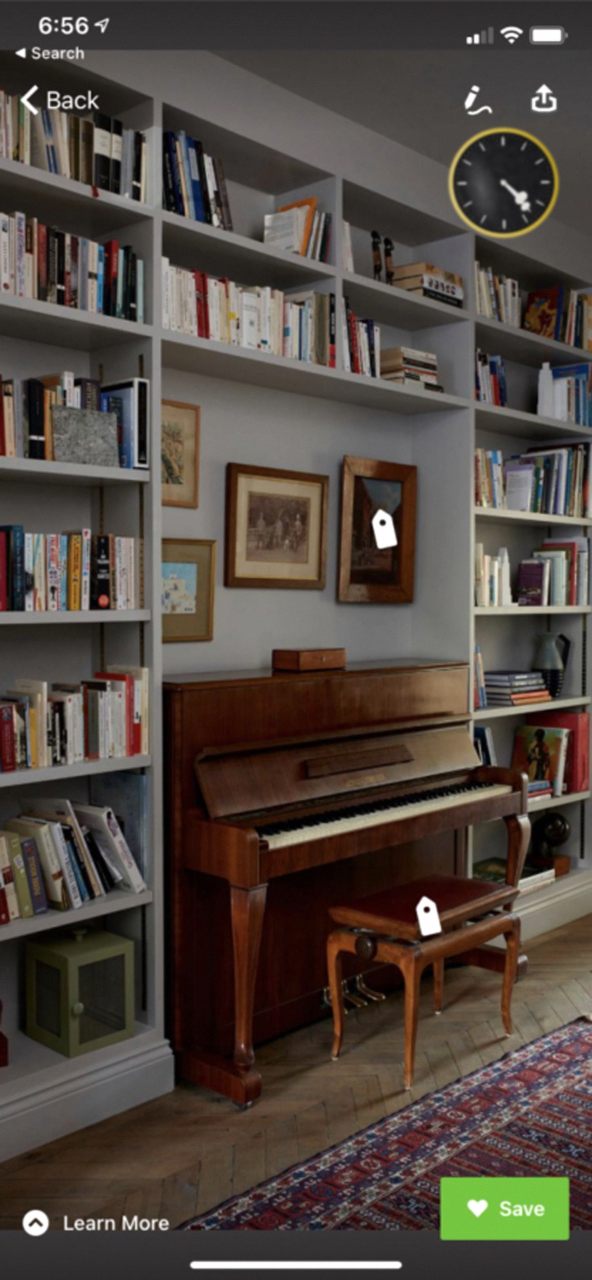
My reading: 4:23
